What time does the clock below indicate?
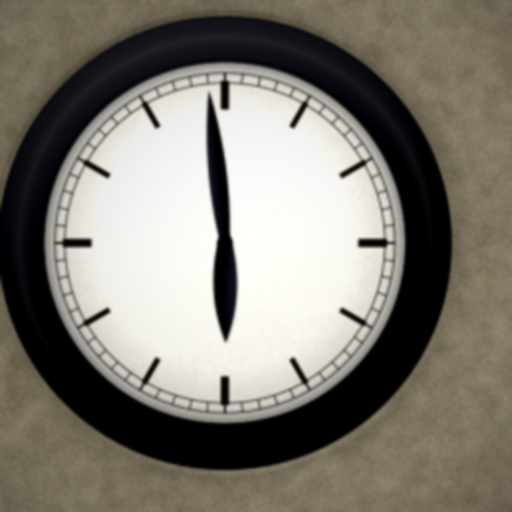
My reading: 5:59
